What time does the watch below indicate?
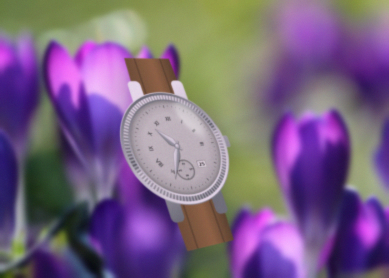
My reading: 10:34
